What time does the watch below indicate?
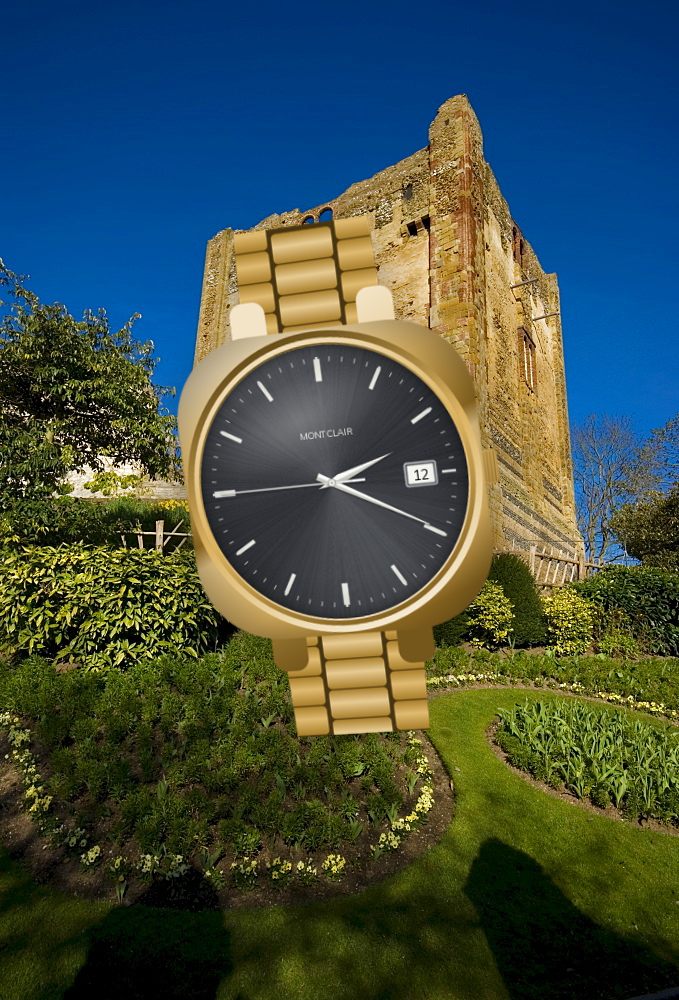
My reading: 2:19:45
